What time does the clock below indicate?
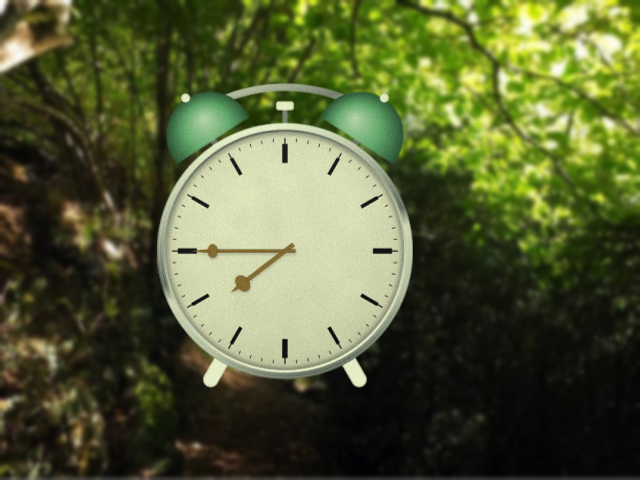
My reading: 7:45
